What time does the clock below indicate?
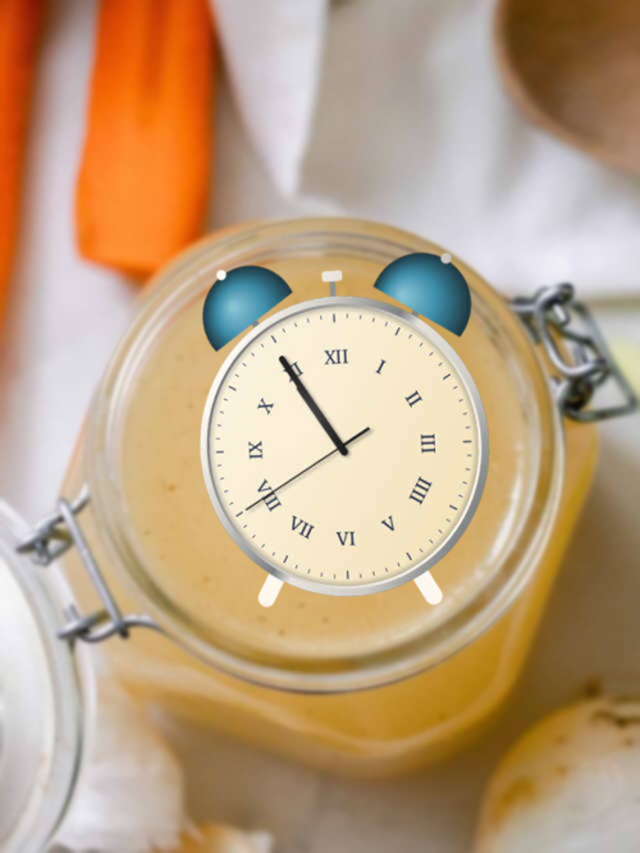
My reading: 10:54:40
